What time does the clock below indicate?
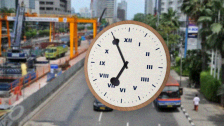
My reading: 6:55
